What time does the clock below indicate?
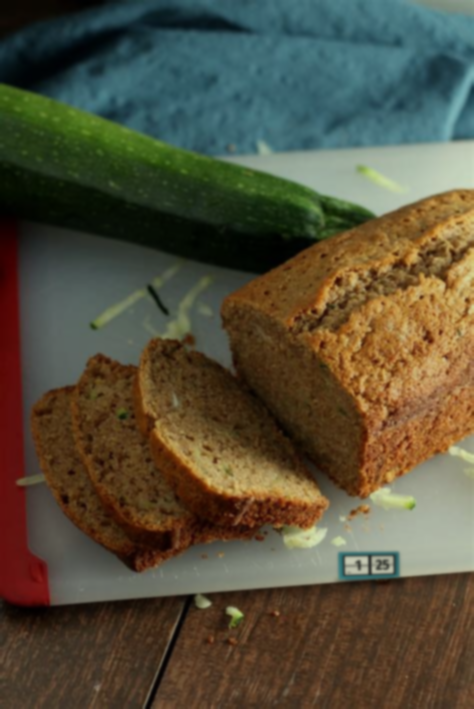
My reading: 1:25
